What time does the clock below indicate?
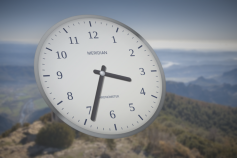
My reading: 3:34
